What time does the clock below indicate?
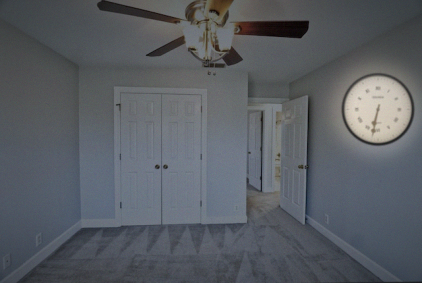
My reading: 6:32
